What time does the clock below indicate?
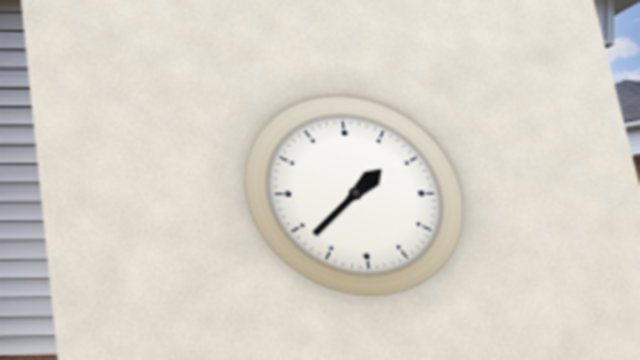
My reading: 1:38
